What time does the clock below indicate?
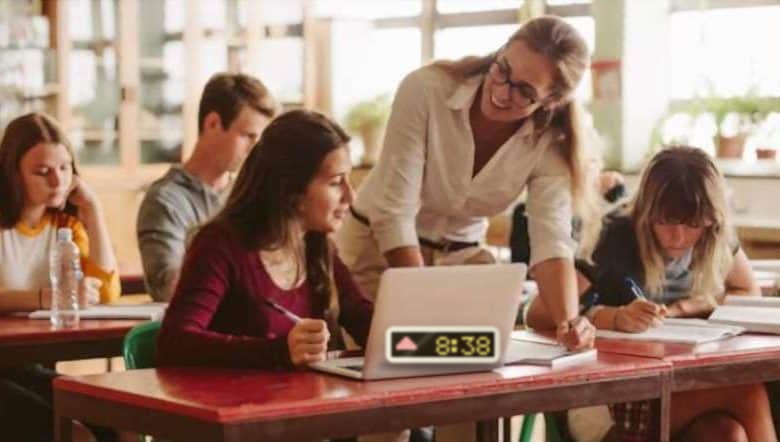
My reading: 8:38
